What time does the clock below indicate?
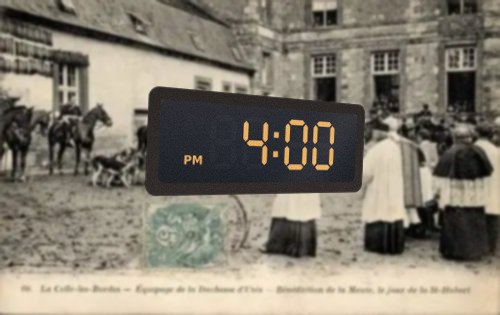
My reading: 4:00
